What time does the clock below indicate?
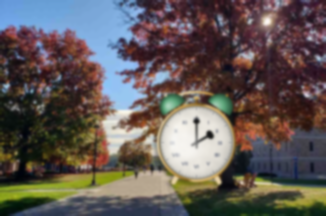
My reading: 2:00
